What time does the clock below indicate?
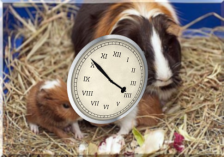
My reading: 3:51
